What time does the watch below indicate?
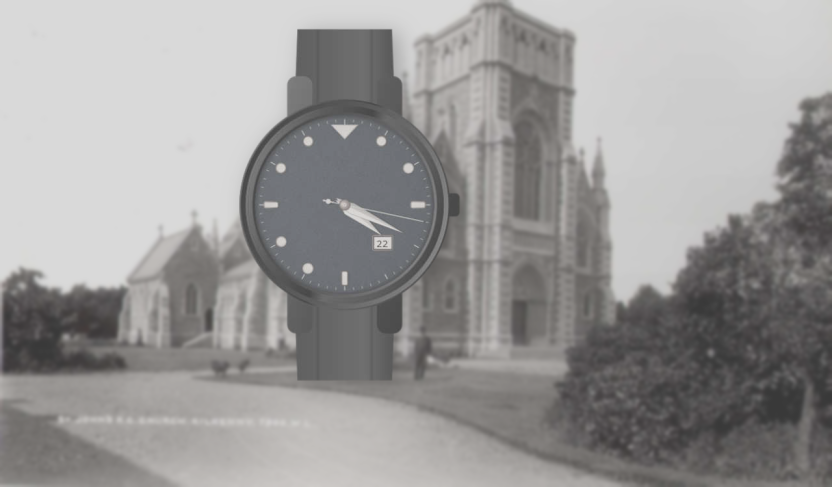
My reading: 4:19:17
